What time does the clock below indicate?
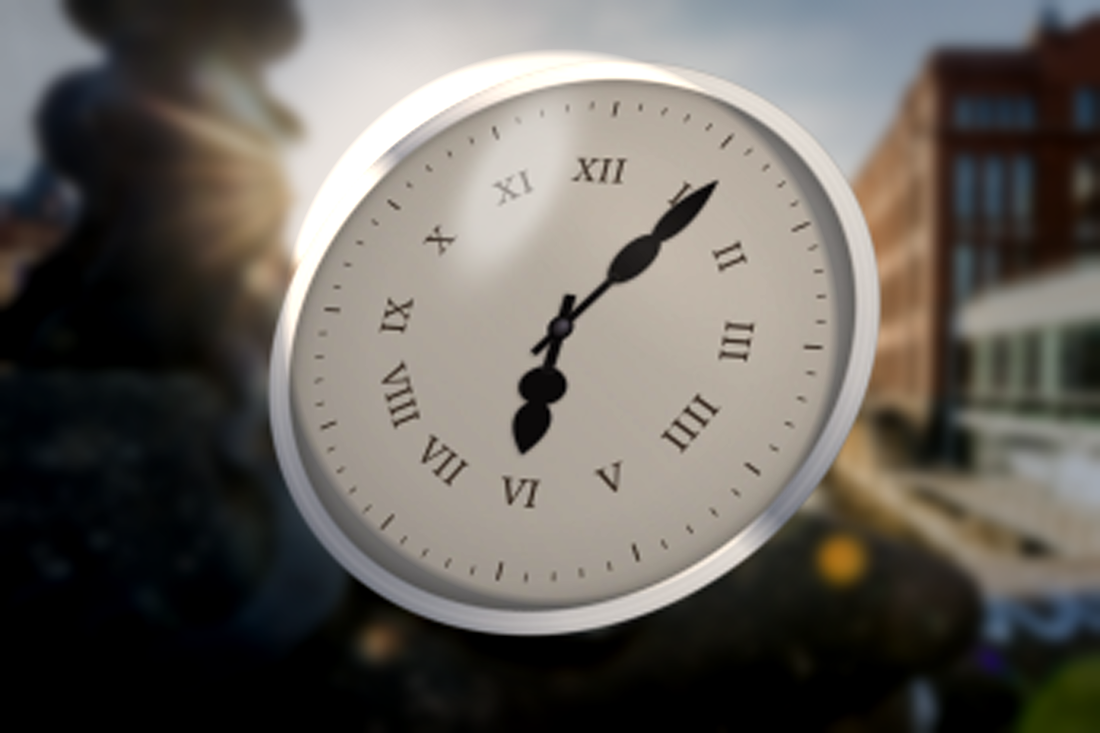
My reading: 6:06
